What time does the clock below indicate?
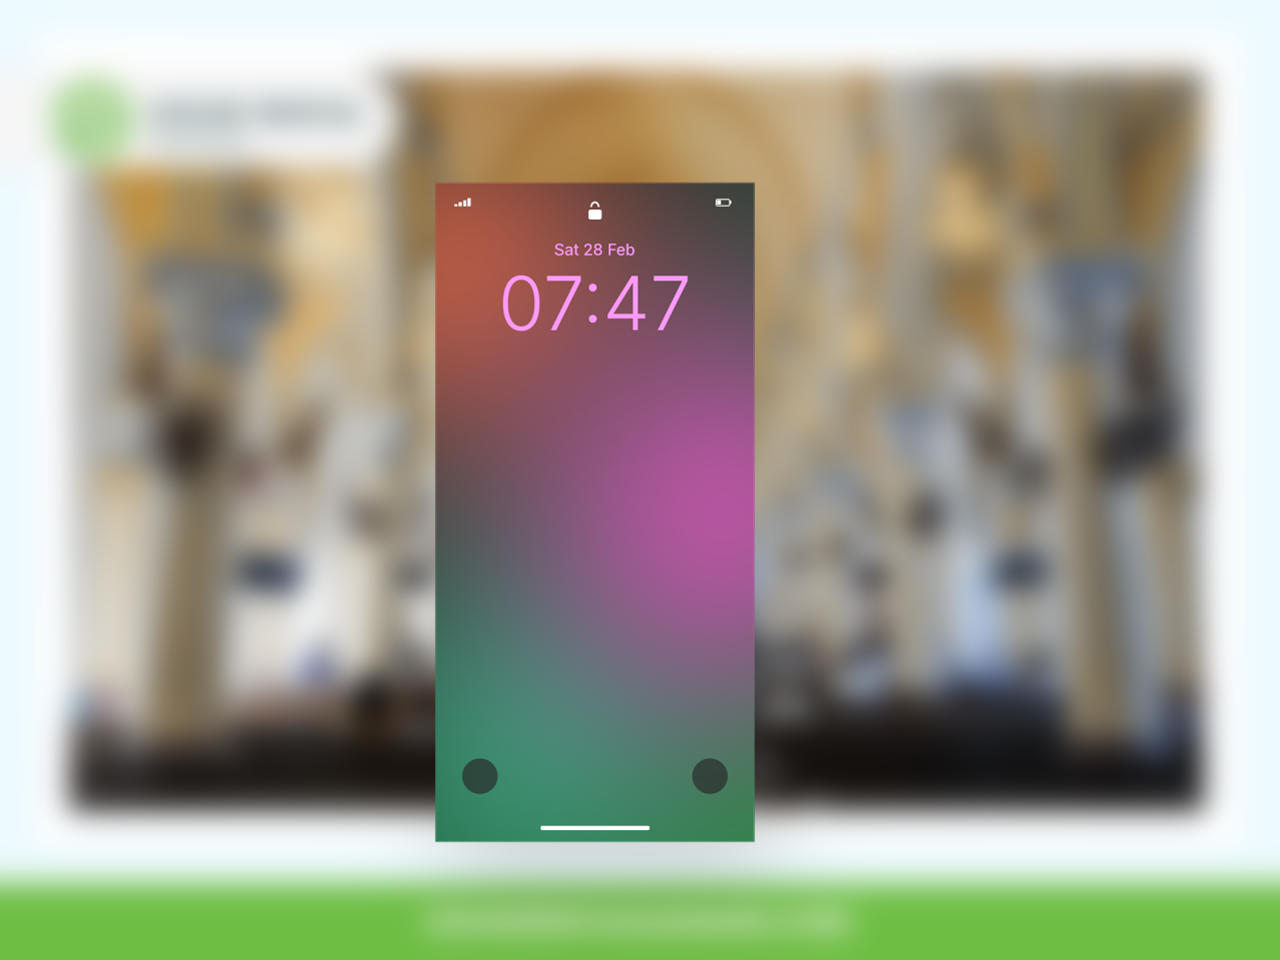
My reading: 7:47
